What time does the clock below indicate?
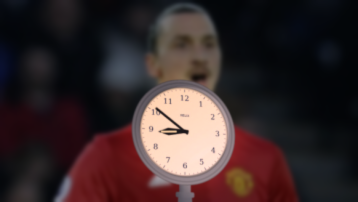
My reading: 8:51
